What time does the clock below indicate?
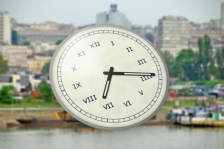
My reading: 7:19
